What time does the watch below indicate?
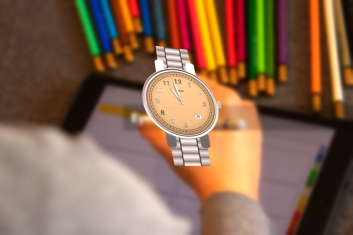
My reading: 10:58
